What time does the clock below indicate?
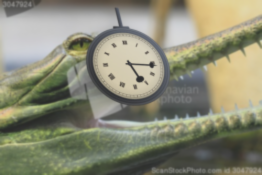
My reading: 5:16
